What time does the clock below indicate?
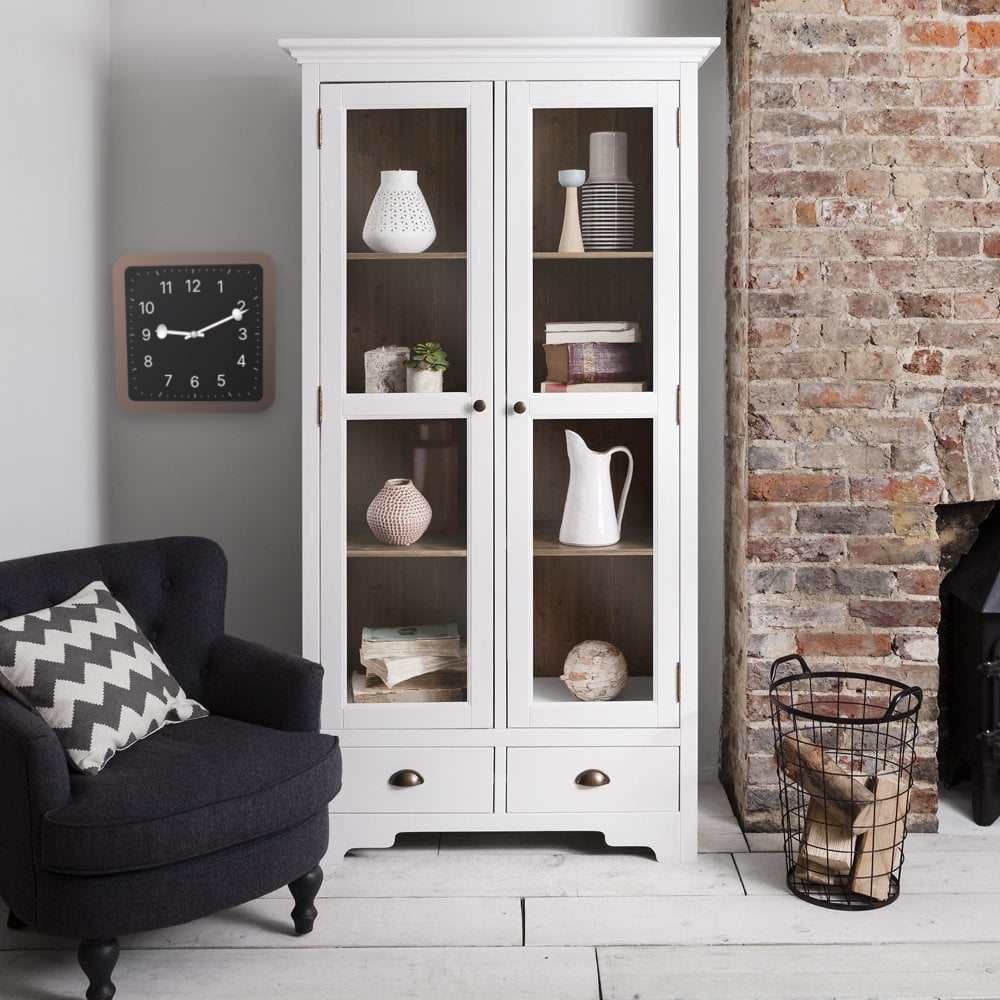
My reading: 9:11
